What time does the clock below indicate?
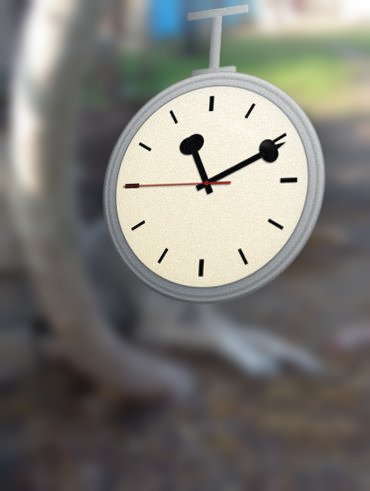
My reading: 11:10:45
